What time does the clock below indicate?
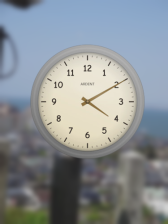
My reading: 4:10
